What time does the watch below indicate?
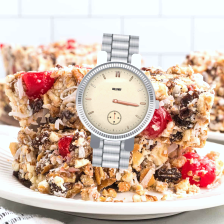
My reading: 3:16
